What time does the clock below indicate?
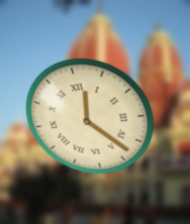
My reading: 12:23
